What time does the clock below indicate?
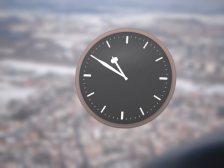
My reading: 10:50
